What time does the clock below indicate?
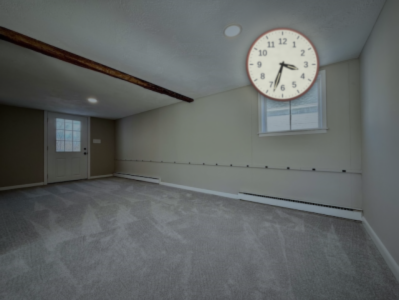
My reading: 3:33
